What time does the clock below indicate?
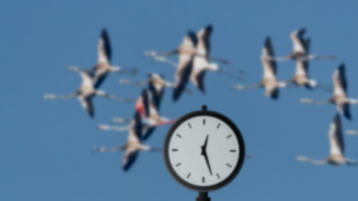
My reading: 12:27
